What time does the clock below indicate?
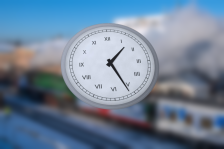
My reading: 1:26
